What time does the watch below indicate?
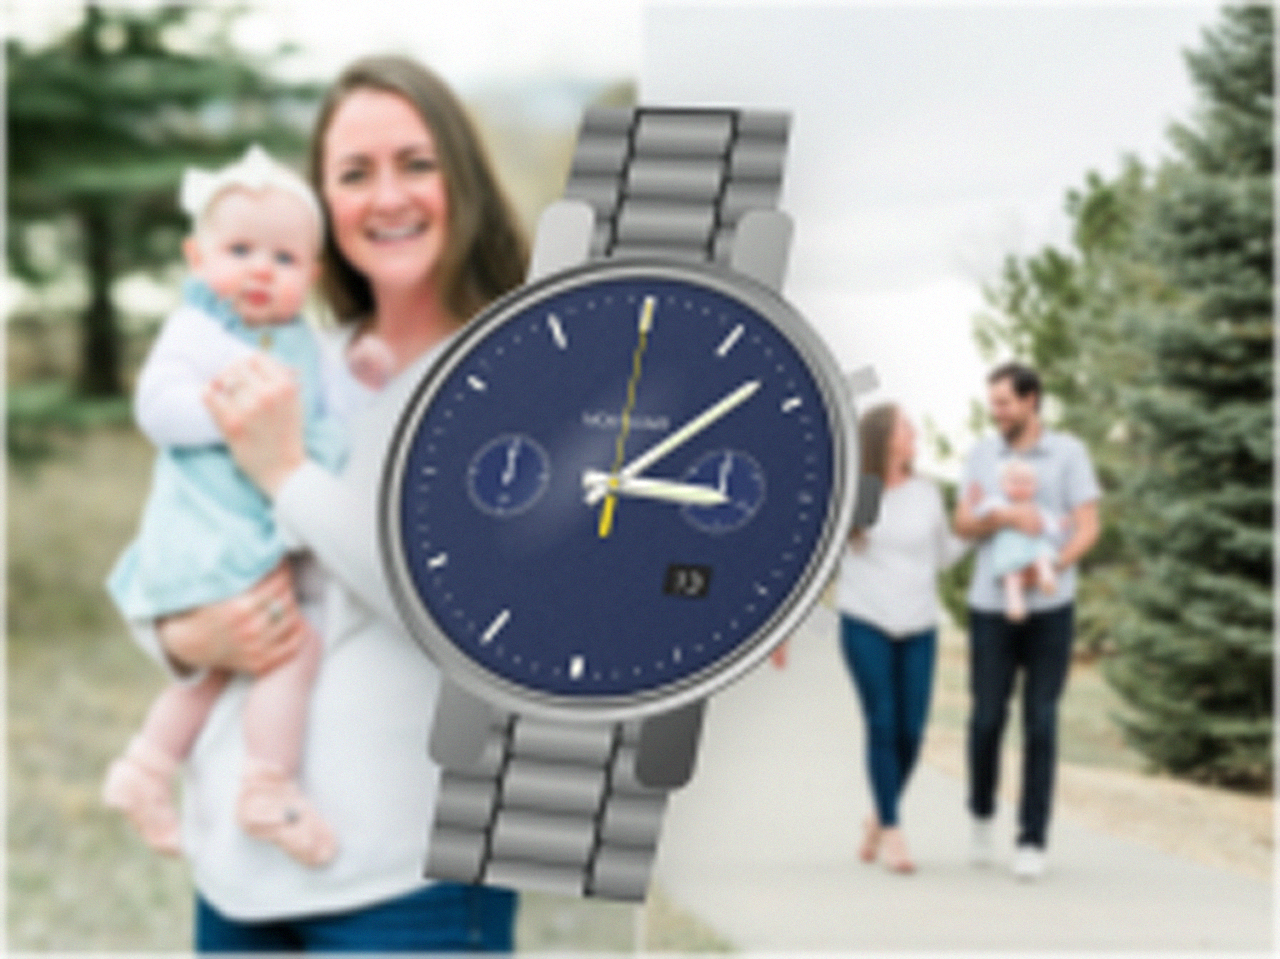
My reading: 3:08
